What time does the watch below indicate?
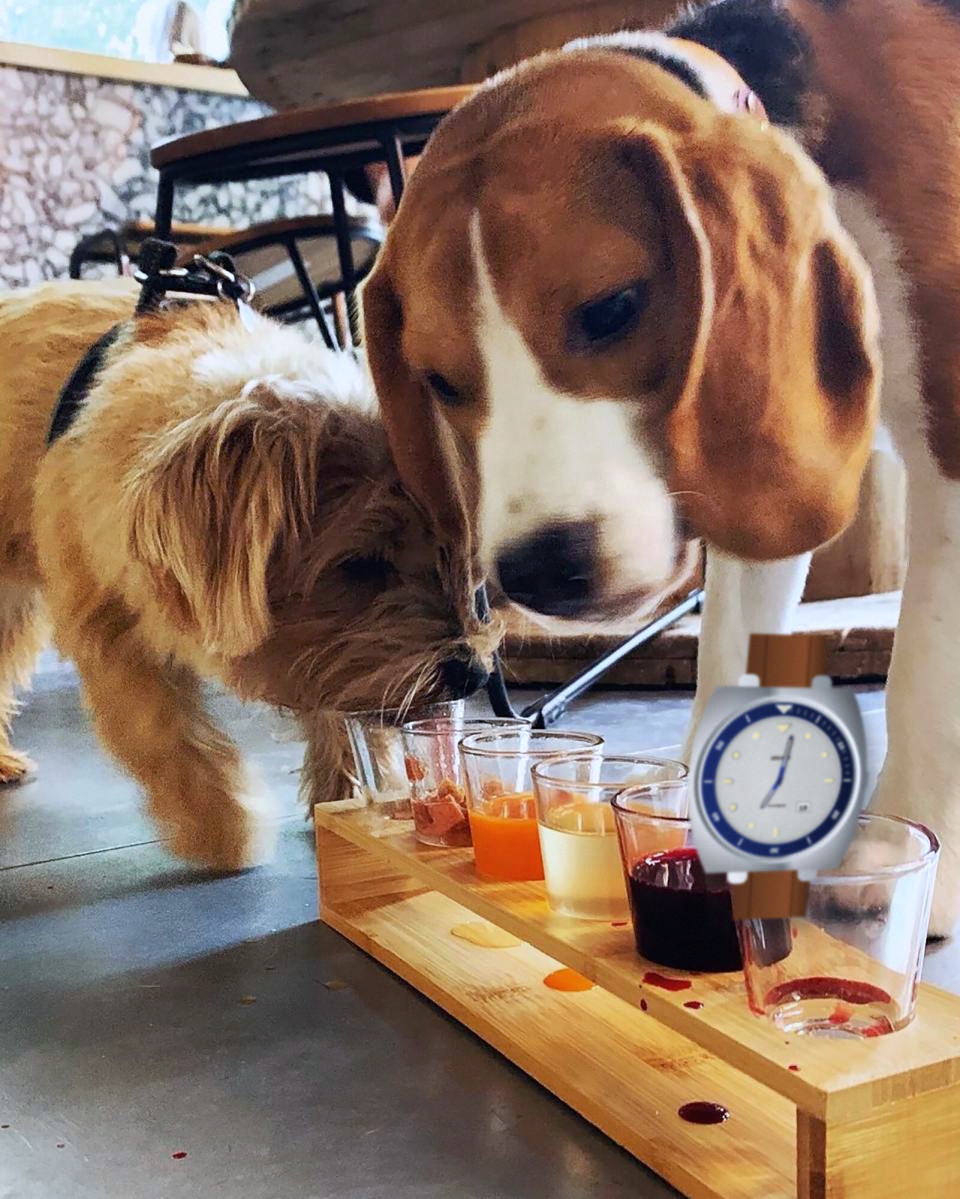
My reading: 7:02
